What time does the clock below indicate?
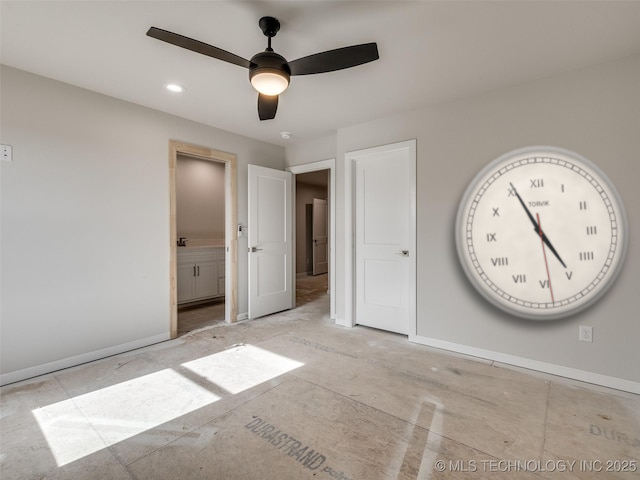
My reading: 4:55:29
